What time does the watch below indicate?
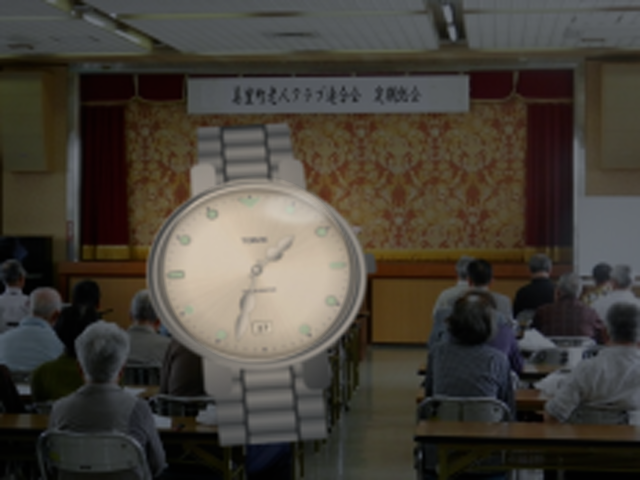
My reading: 1:33
